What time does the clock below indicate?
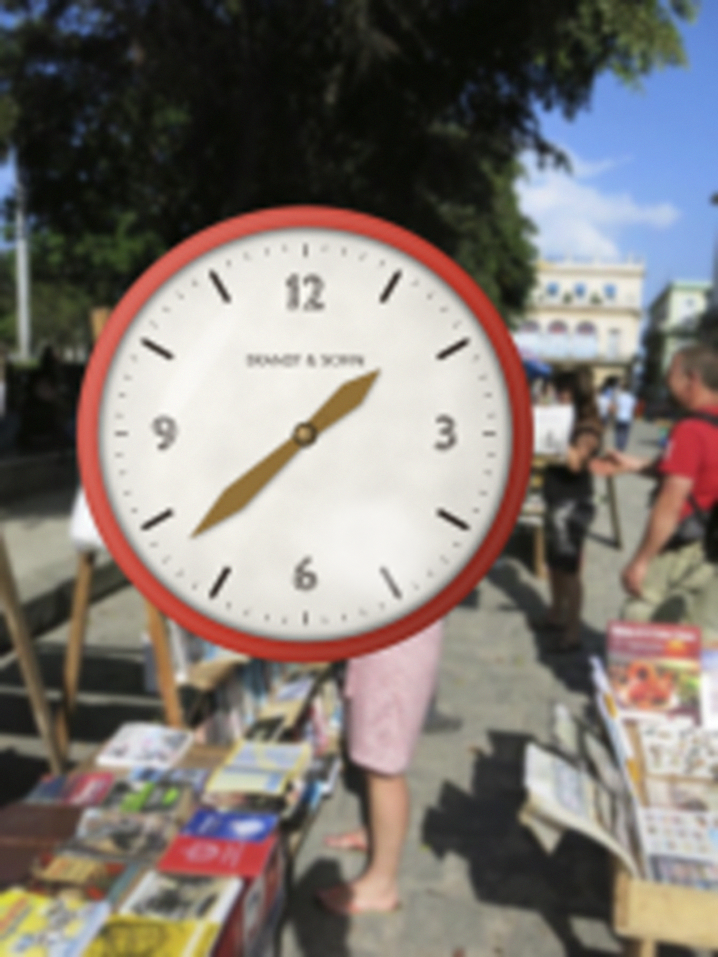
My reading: 1:38
